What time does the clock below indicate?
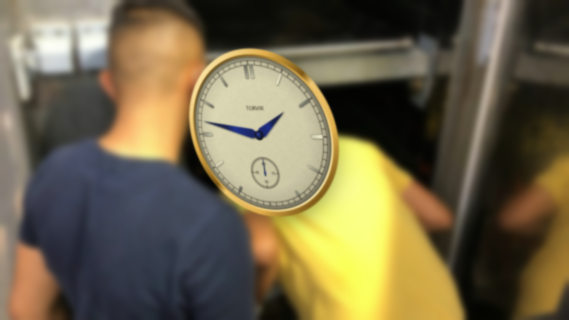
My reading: 1:47
